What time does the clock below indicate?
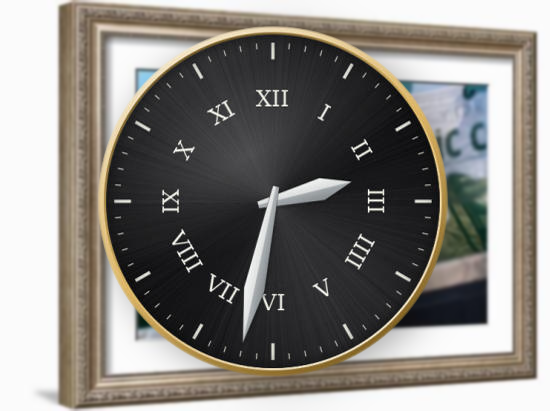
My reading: 2:32
